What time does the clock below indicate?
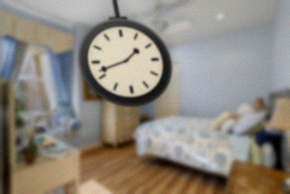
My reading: 1:42
